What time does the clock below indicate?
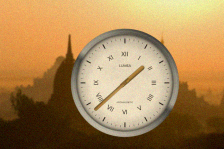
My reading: 1:38
